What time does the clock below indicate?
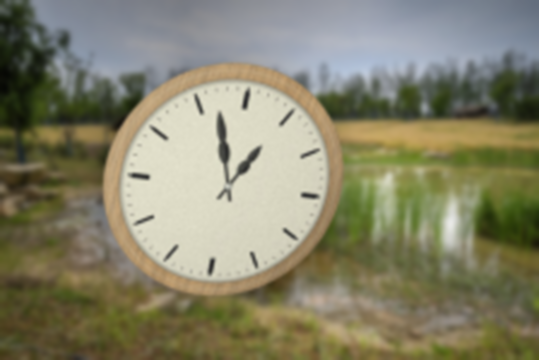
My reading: 12:57
